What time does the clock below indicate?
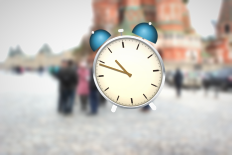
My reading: 10:49
